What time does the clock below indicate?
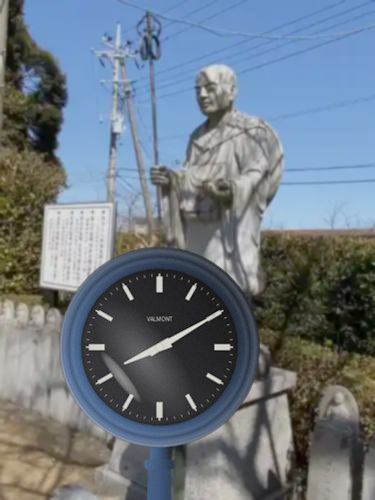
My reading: 8:10
